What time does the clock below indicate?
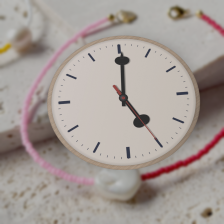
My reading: 5:00:25
